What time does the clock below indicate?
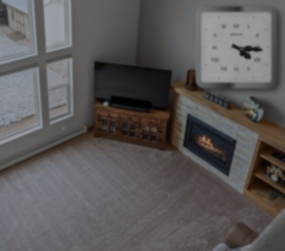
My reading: 4:16
